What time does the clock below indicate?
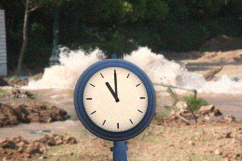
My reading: 11:00
